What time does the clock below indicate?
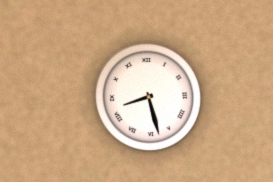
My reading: 8:28
